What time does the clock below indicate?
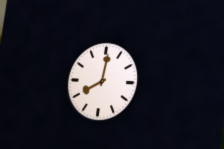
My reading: 8:01
